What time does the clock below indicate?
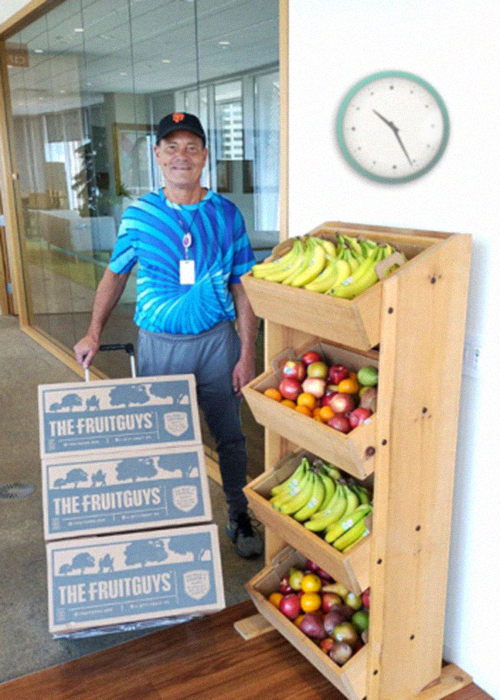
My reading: 10:26
